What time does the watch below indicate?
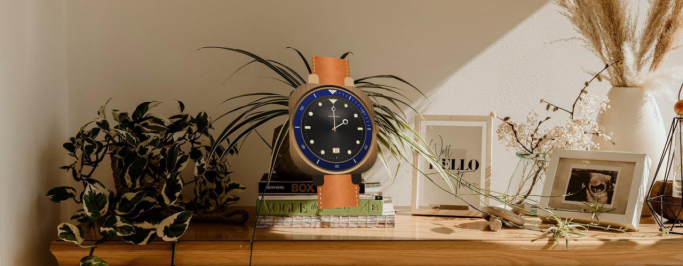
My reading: 2:00
